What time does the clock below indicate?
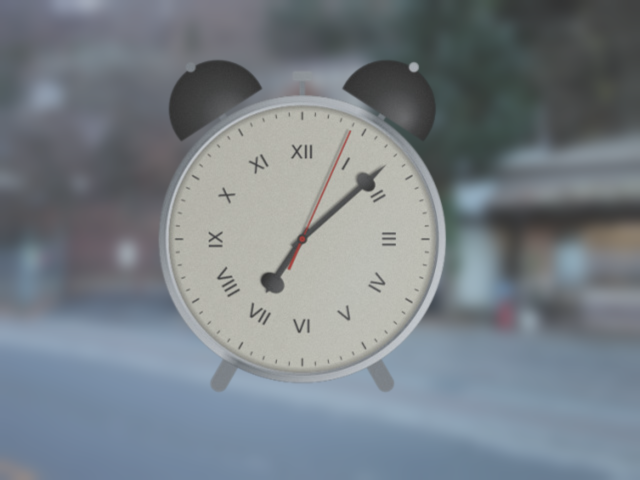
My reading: 7:08:04
